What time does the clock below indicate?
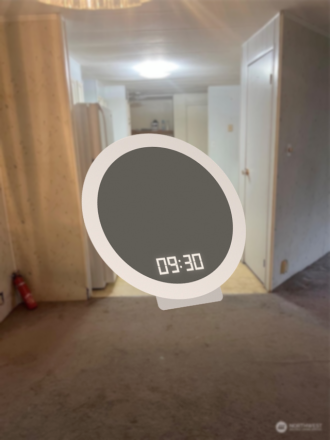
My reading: 9:30
